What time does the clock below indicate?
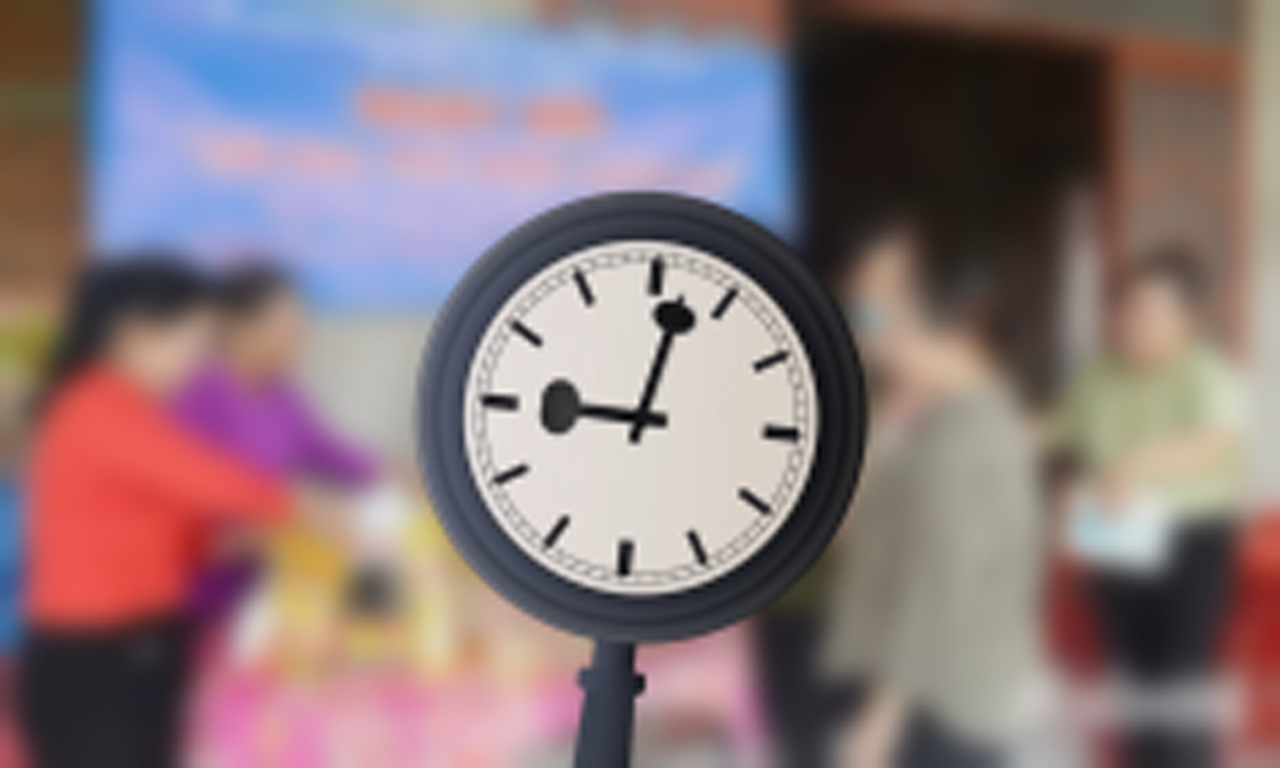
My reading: 9:02
